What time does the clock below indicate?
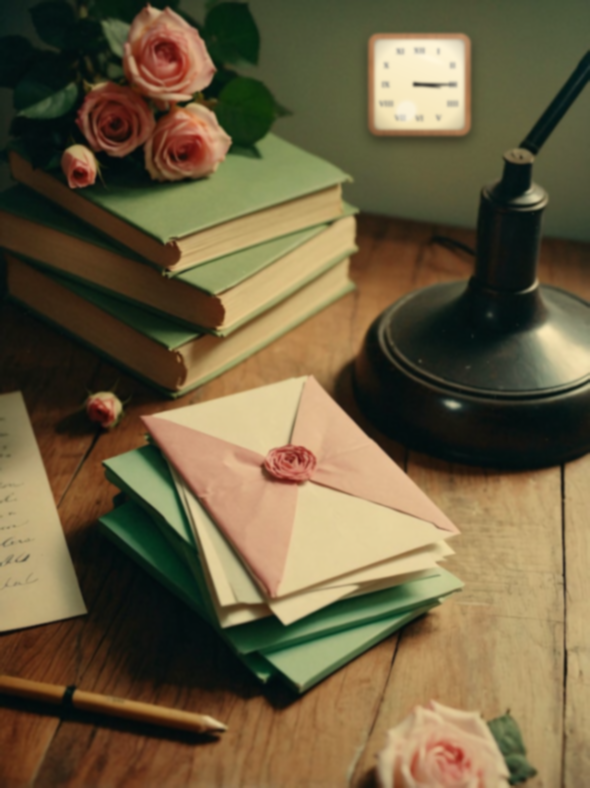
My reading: 3:15
